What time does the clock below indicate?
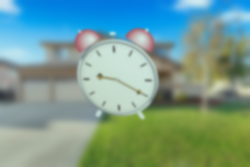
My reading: 9:20
